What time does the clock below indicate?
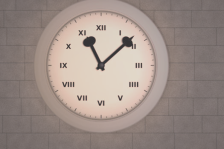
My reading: 11:08
